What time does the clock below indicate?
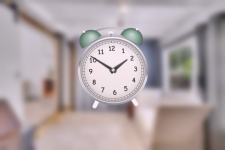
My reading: 1:51
